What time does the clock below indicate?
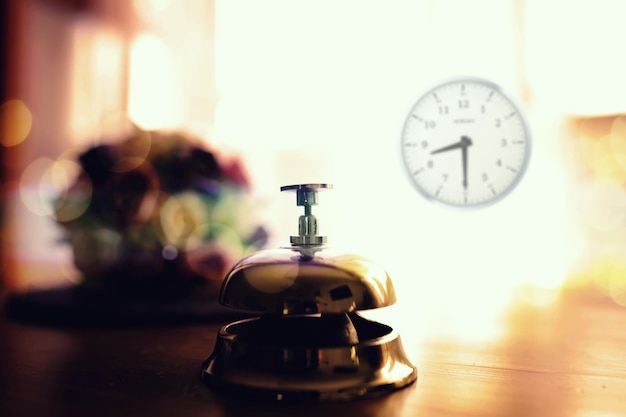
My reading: 8:30
